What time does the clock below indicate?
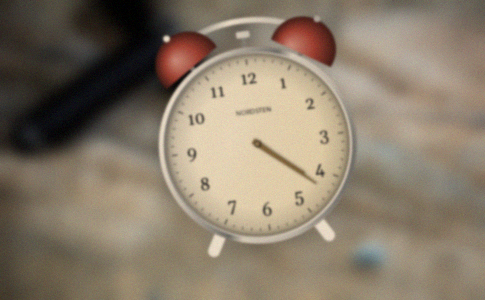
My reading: 4:22
